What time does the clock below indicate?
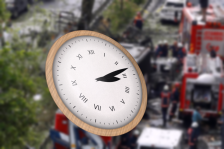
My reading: 3:13
